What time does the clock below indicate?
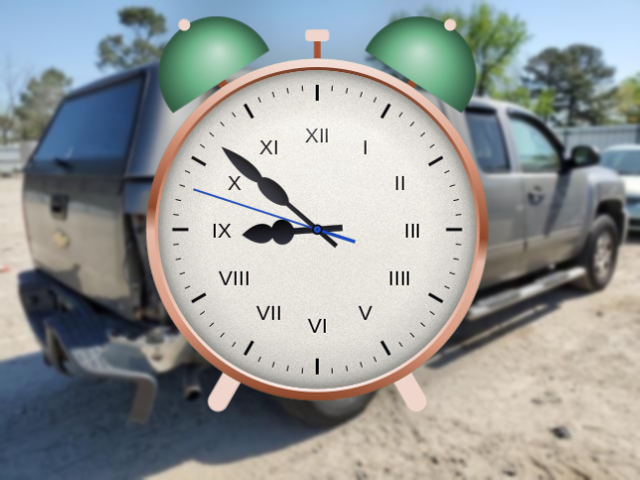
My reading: 8:51:48
